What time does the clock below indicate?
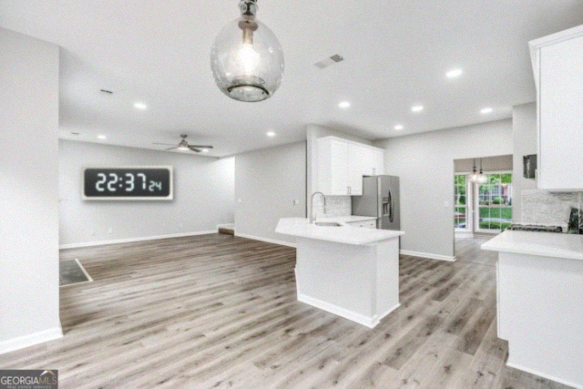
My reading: 22:37
